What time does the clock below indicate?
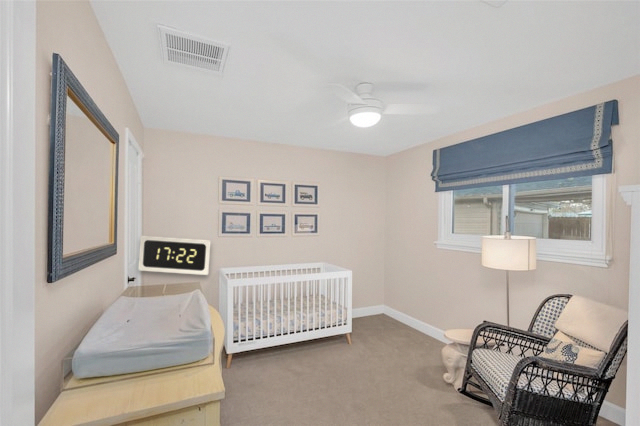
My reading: 17:22
